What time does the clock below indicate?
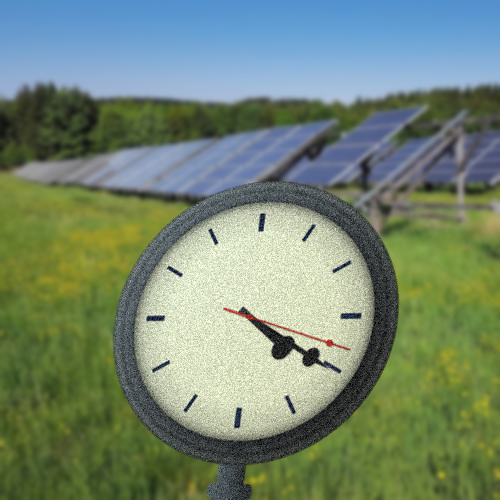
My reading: 4:20:18
